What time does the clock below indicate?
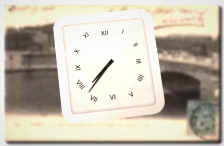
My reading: 7:37
